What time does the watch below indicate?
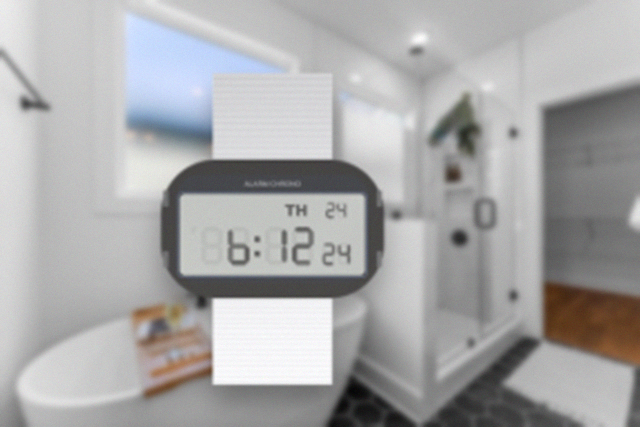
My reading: 6:12:24
